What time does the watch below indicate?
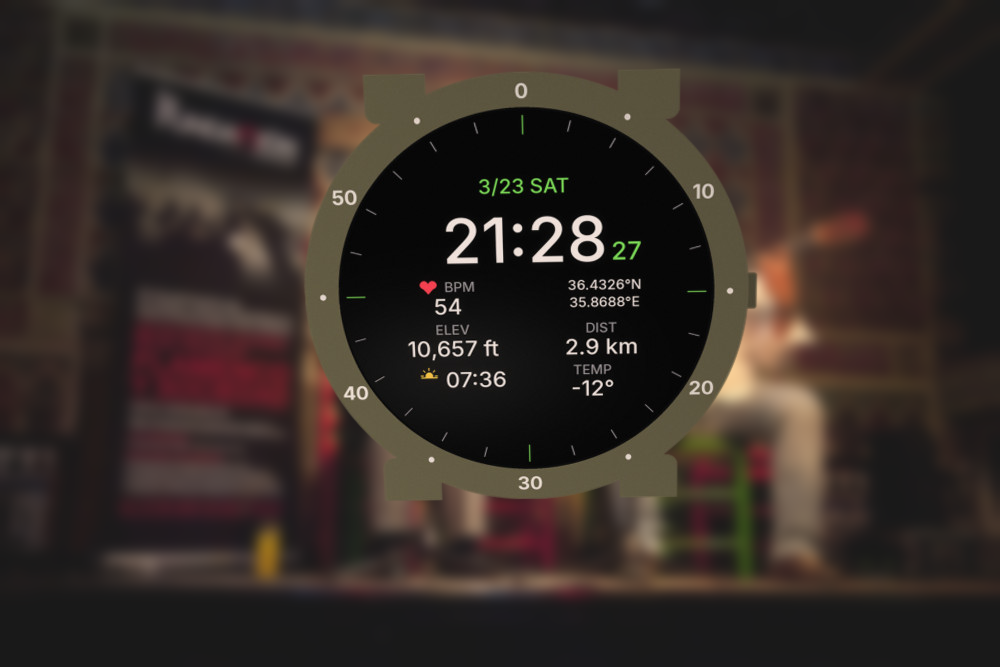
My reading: 21:28:27
